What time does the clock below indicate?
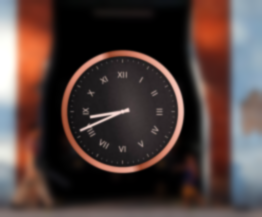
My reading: 8:41
